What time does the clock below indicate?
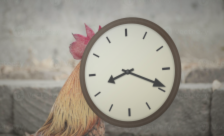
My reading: 8:19
